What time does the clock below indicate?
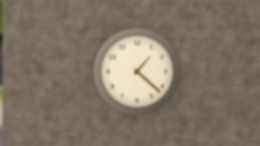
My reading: 1:22
